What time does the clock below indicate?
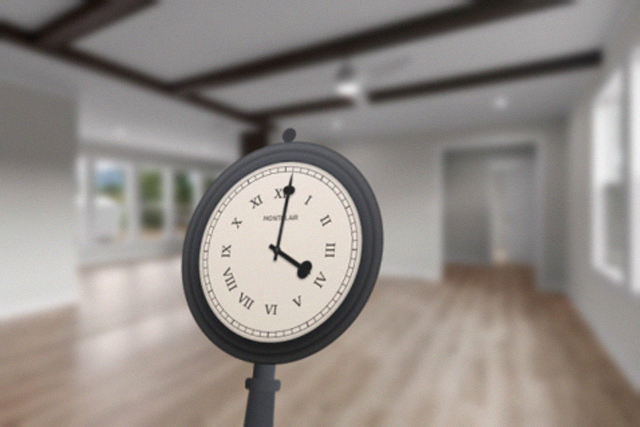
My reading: 4:01
